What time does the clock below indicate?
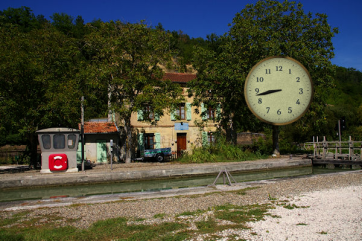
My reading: 8:43
